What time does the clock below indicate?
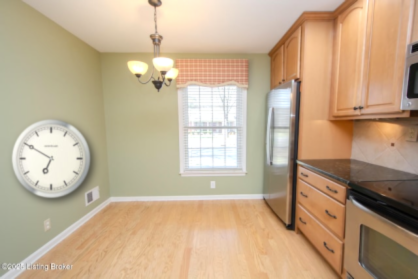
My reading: 6:50
